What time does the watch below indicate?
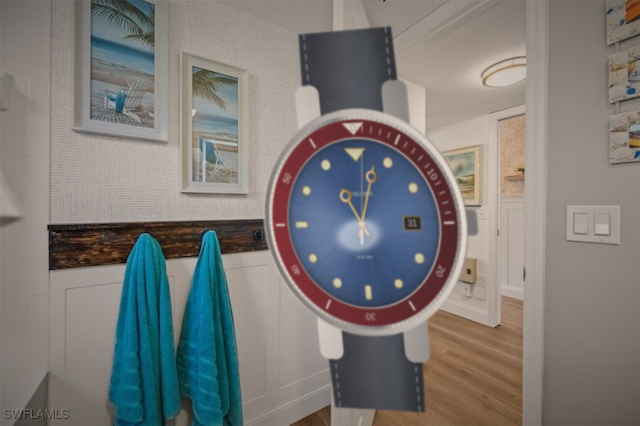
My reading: 11:03:01
